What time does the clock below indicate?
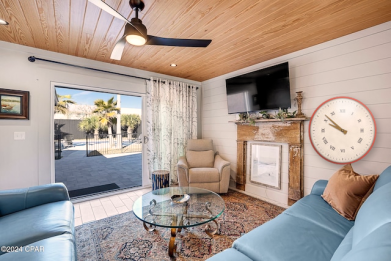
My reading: 9:52
